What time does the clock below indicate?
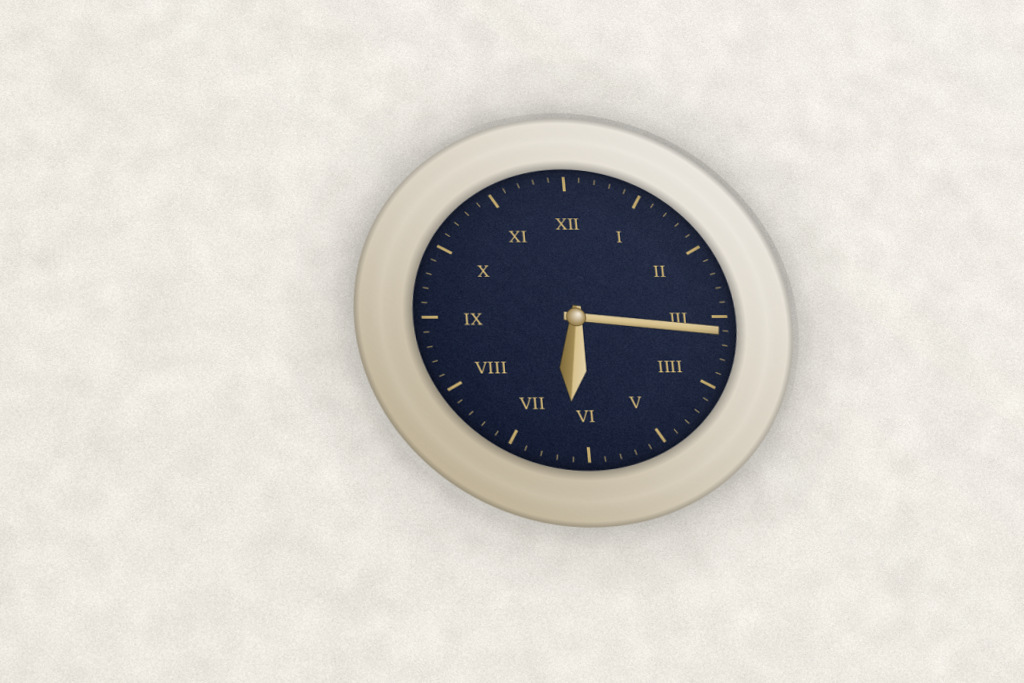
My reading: 6:16
